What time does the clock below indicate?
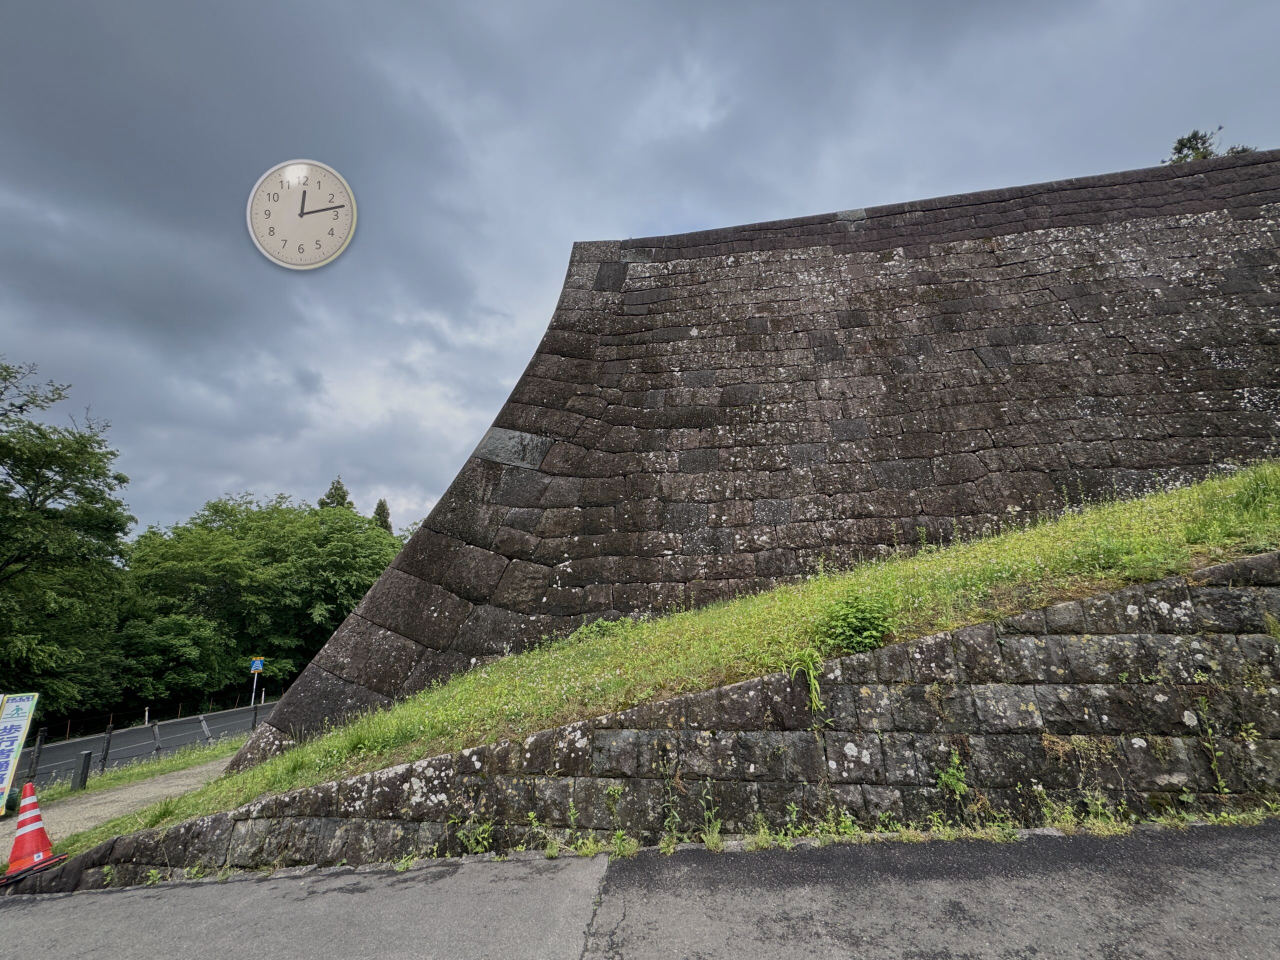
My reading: 12:13
